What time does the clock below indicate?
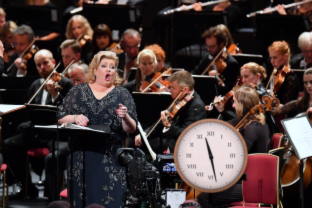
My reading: 11:28
